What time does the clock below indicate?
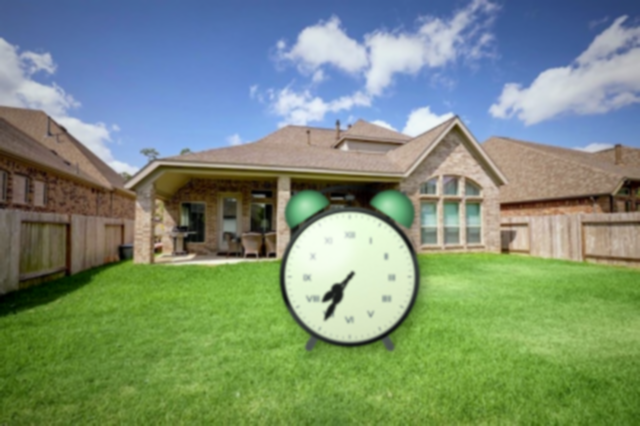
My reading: 7:35
